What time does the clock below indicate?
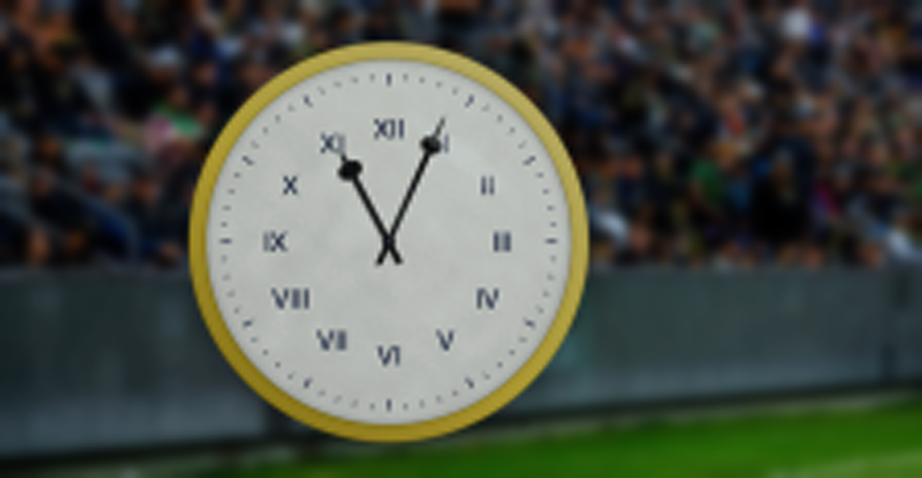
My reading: 11:04
